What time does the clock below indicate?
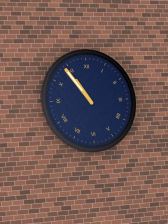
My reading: 10:54
